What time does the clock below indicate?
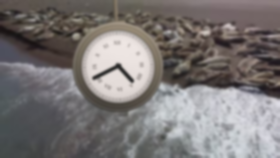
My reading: 4:41
